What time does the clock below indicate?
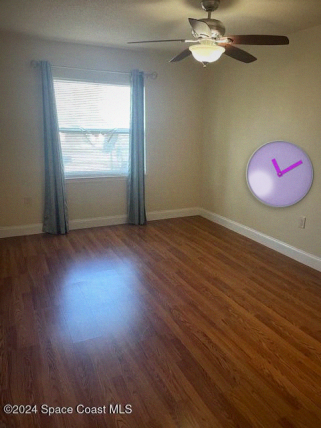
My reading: 11:10
